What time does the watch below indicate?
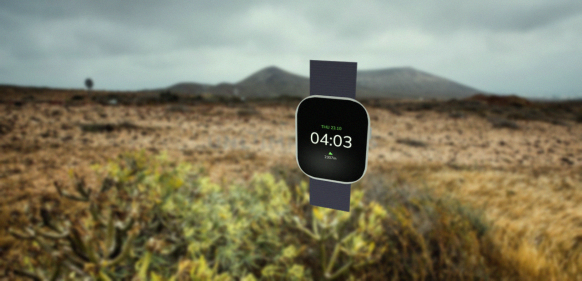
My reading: 4:03
